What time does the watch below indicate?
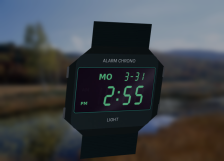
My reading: 2:55
